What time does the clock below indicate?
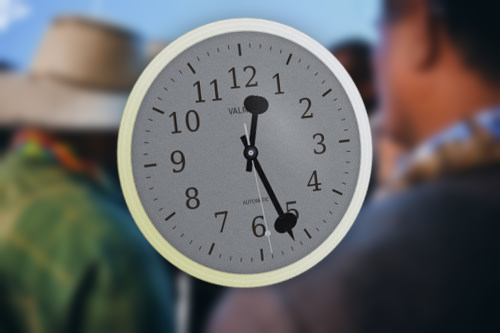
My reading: 12:26:29
